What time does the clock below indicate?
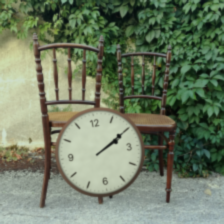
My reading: 2:10
